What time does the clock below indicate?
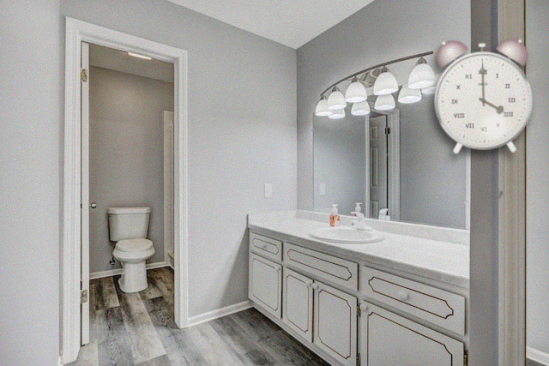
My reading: 4:00
